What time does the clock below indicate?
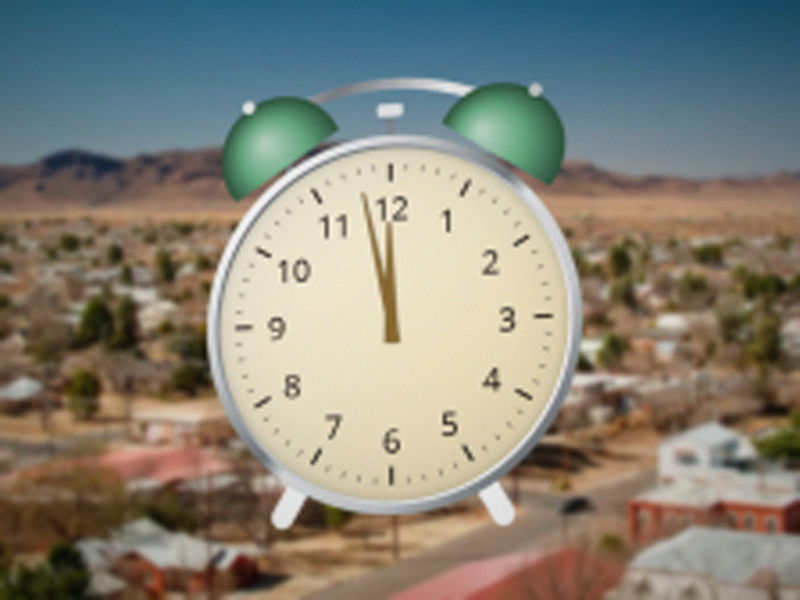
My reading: 11:58
